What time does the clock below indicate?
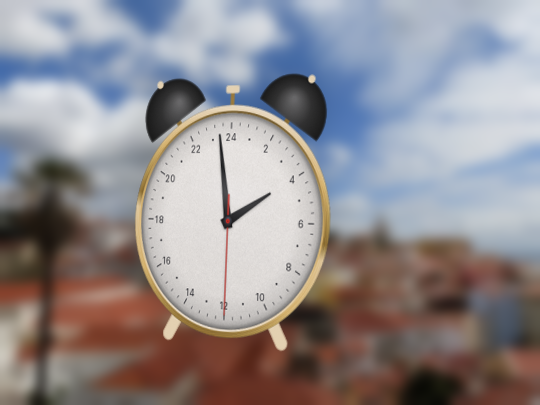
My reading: 3:58:30
